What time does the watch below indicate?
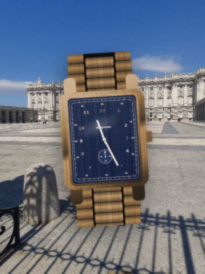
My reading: 11:26
